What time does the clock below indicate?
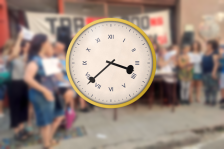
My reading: 3:38
